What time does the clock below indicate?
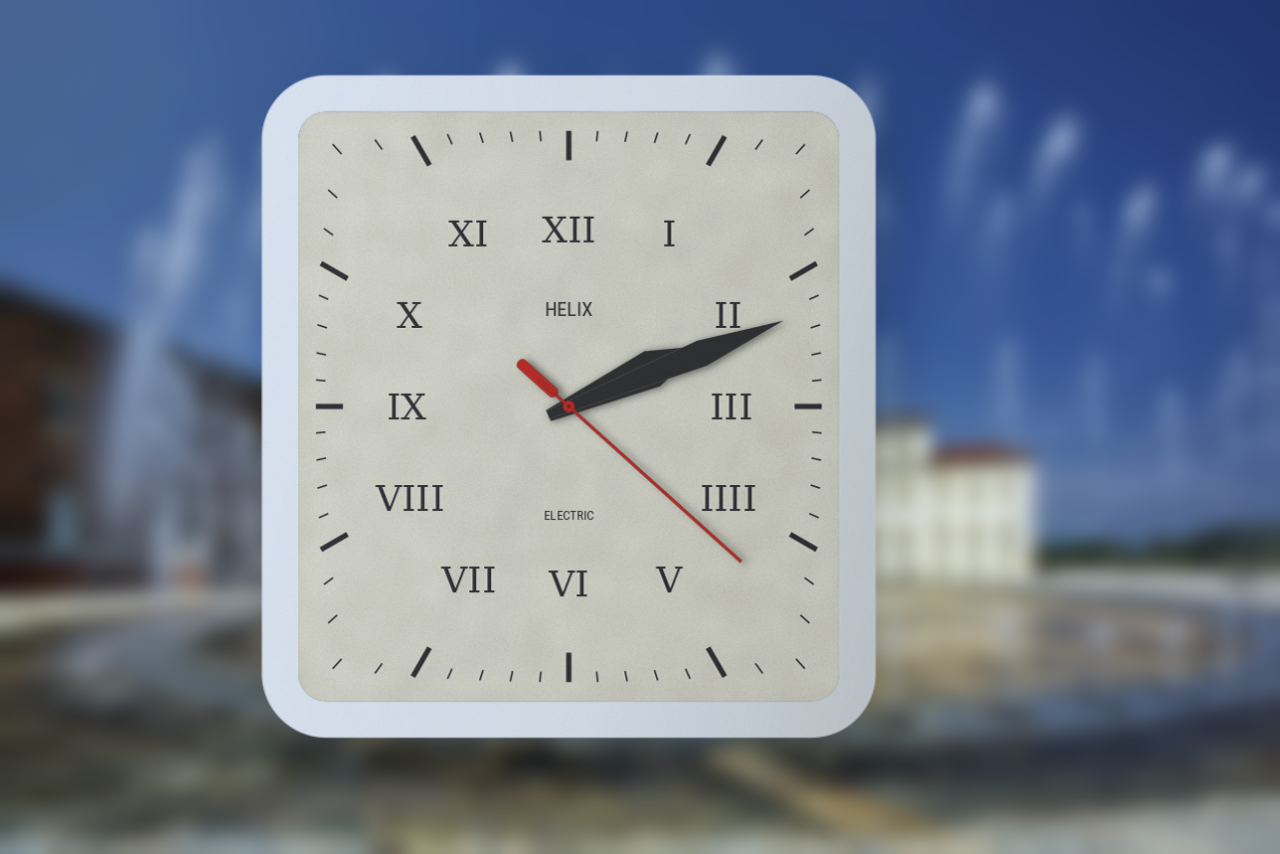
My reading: 2:11:22
